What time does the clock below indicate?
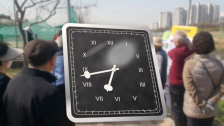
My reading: 6:43
